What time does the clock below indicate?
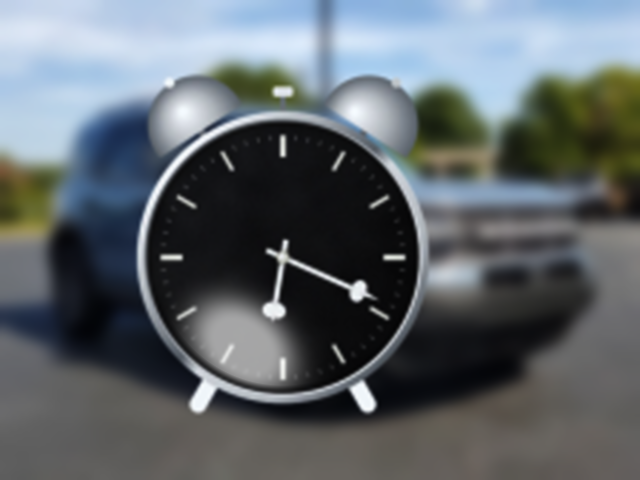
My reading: 6:19
